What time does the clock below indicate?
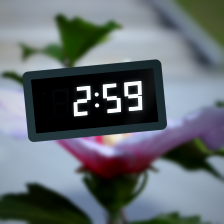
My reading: 2:59
